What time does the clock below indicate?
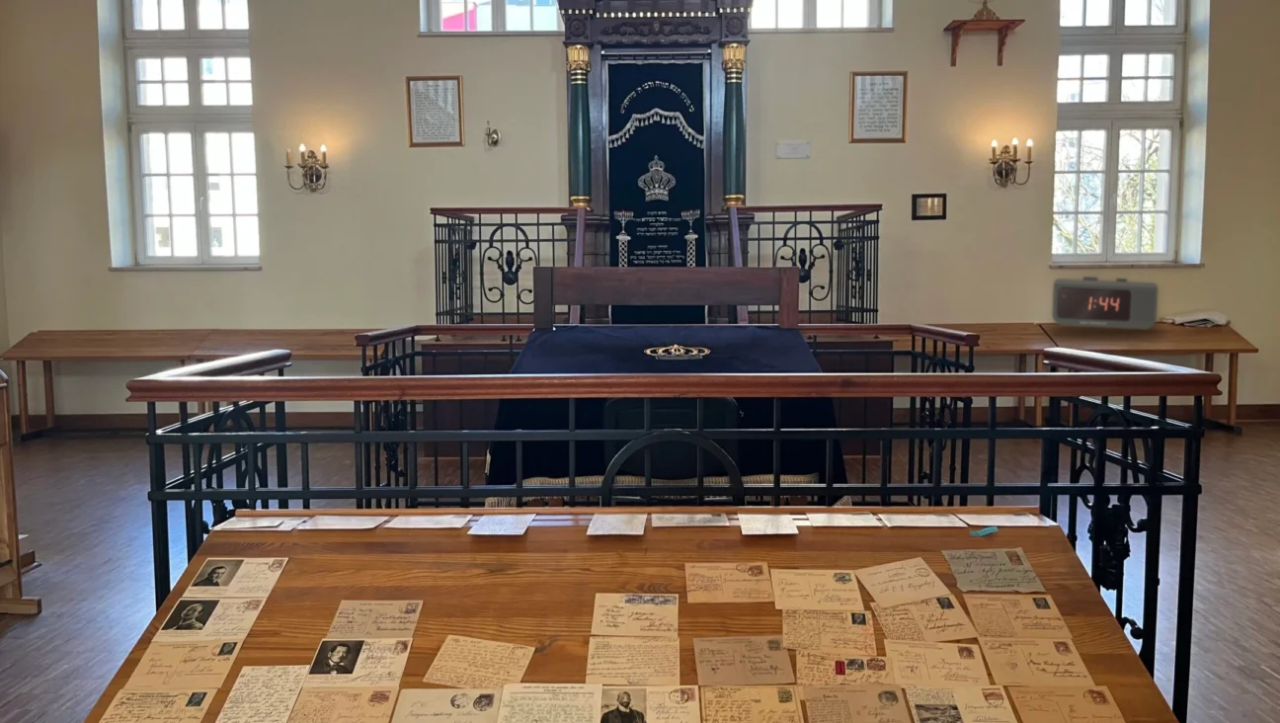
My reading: 1:44
